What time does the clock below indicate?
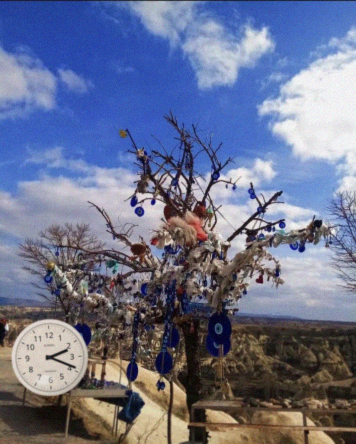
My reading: 2:19
